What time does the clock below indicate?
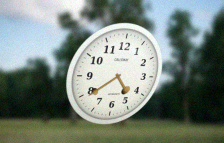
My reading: 4:39
